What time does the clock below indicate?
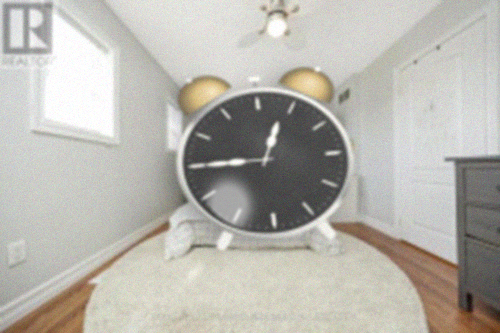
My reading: 12:45
